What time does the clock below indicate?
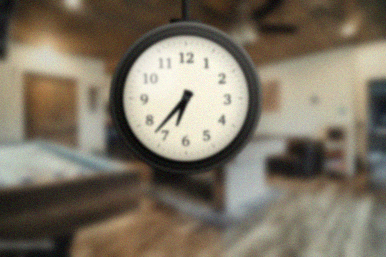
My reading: 6:37
